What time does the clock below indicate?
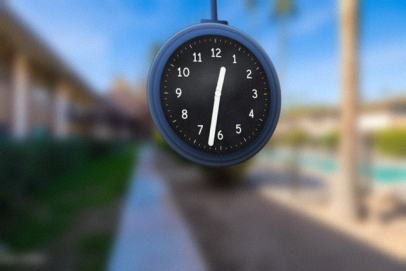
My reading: 12:32
